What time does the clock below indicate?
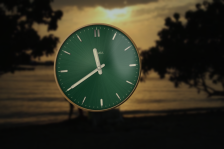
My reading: 11:40
